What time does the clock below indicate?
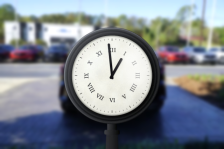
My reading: 12:59
